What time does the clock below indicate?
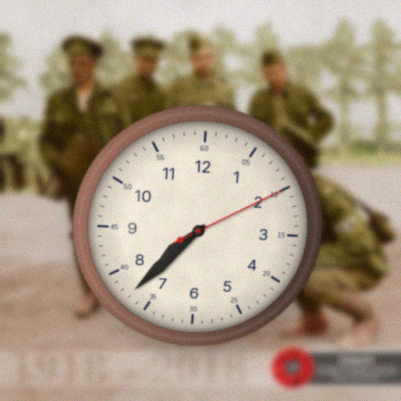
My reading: 7:37:10
